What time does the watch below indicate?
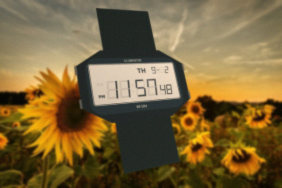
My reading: 11:57:48
